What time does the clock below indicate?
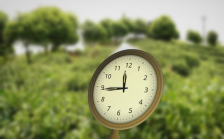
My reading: 11:44
